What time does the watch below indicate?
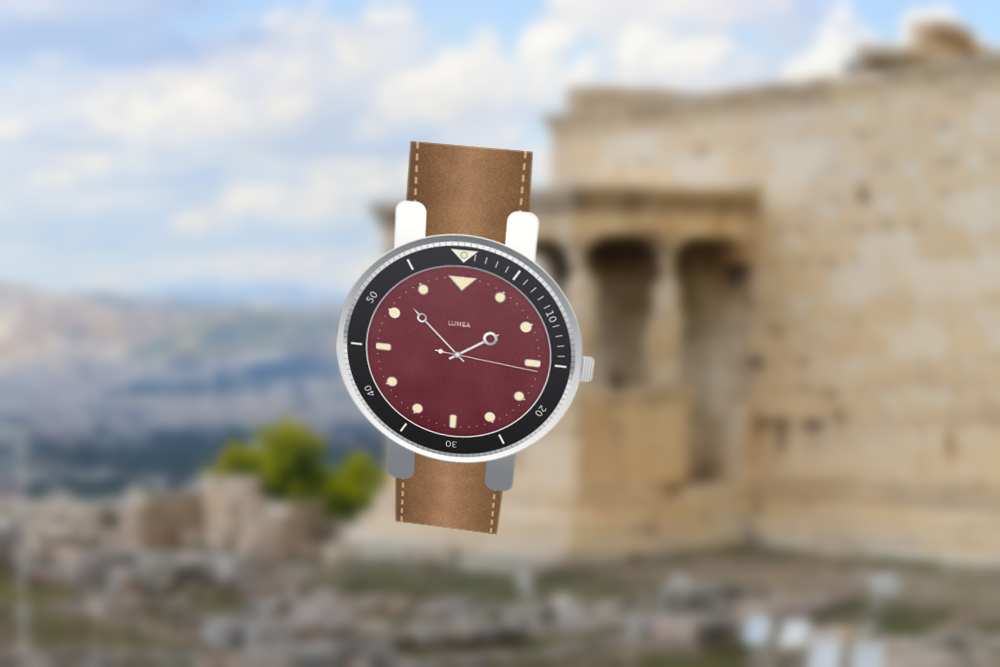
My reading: 1:52:16
